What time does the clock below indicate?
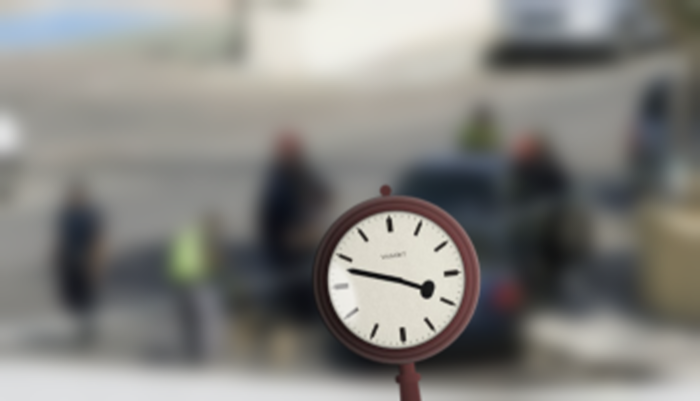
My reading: 3:48
